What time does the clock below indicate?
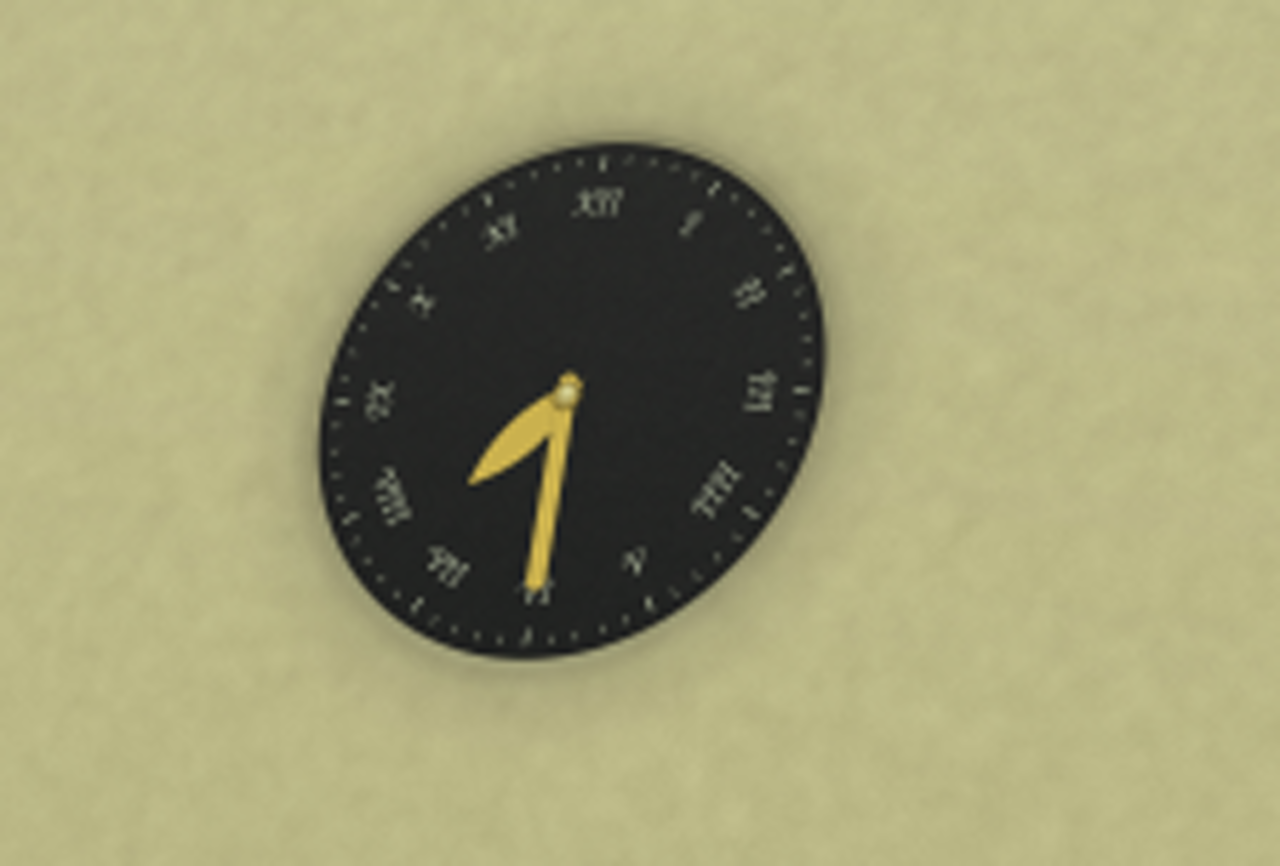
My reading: 7:30
